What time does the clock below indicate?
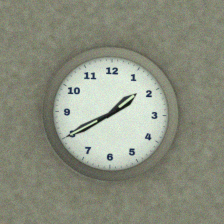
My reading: 1:40
